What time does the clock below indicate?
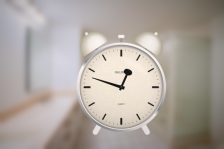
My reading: 12:48
